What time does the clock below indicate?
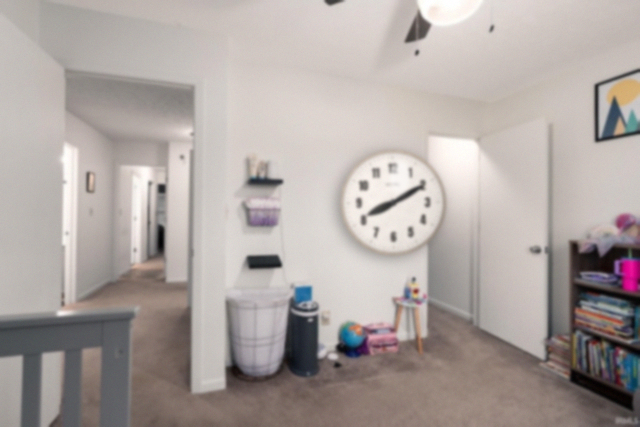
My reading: 8:10
